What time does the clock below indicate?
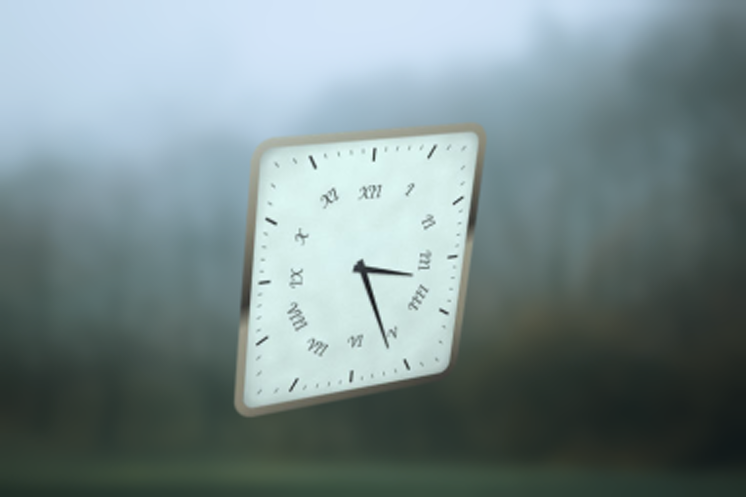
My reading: 3:26
